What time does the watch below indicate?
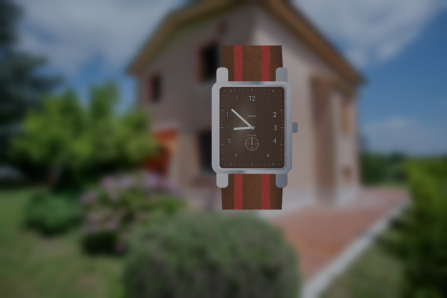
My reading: 8:52
